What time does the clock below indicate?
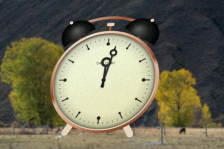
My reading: 12:02
